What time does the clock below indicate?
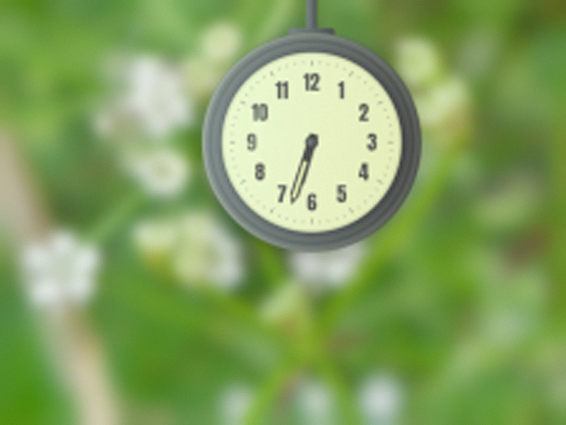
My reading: 6:33
